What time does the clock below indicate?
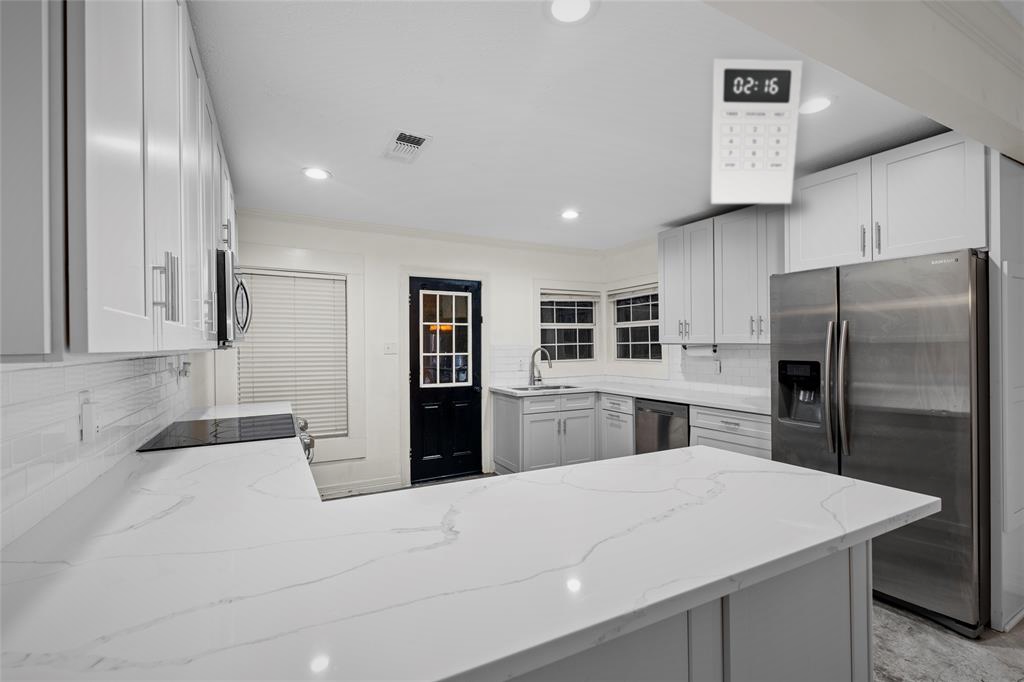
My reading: 2:16
